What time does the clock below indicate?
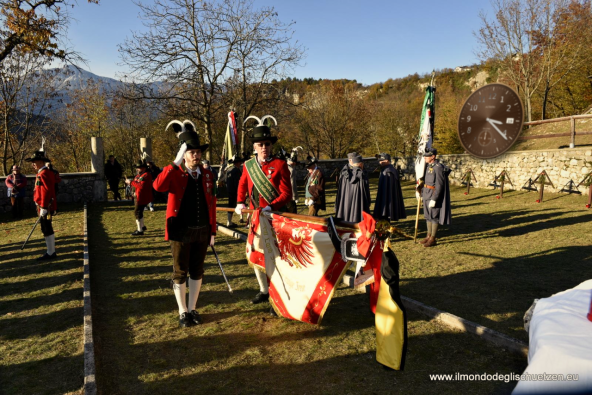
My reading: 3:21
